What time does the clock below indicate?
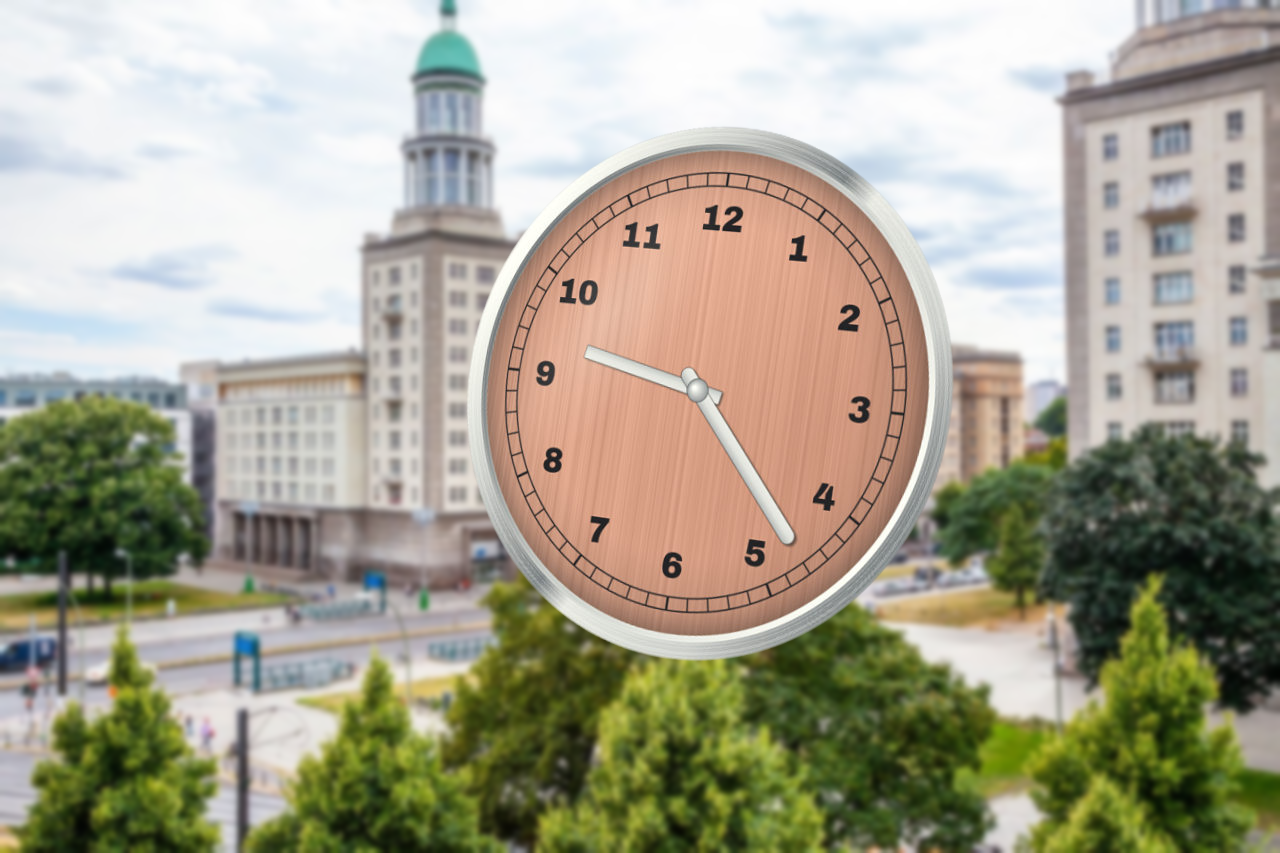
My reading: 9:23
